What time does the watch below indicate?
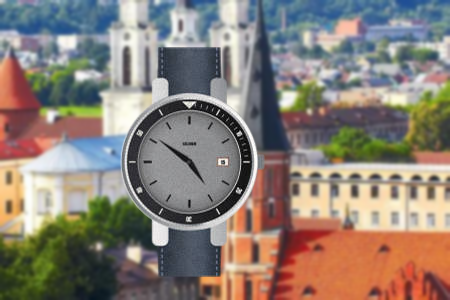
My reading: 4:51
